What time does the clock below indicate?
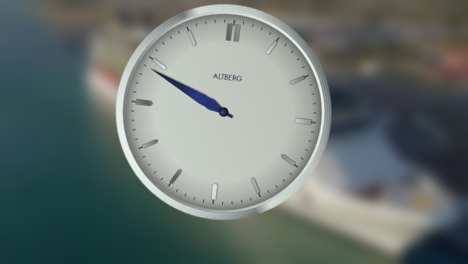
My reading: 9:49
